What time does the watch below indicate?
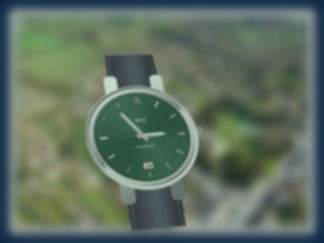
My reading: 2:54
